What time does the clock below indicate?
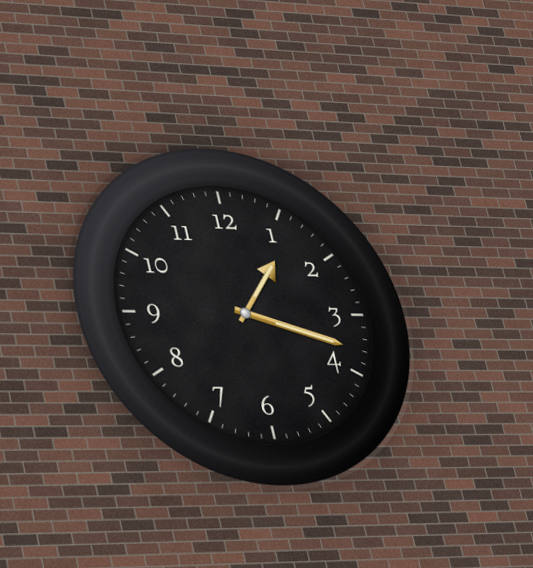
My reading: 1:18
